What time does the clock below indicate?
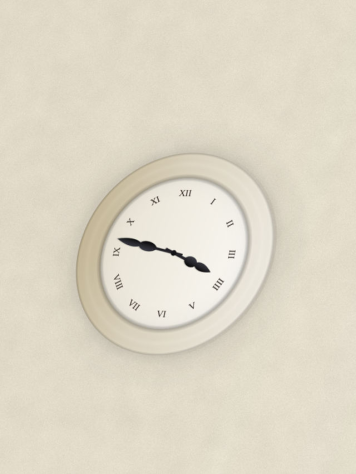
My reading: 3:47
